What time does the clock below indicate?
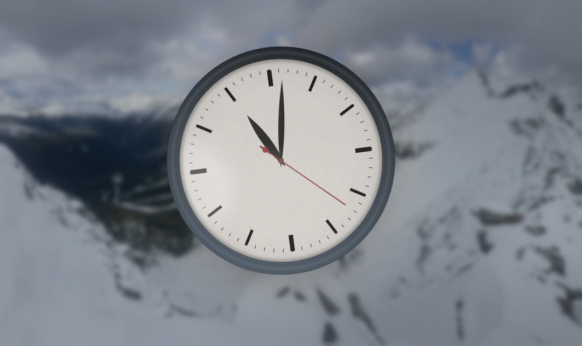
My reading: 11:01:22
